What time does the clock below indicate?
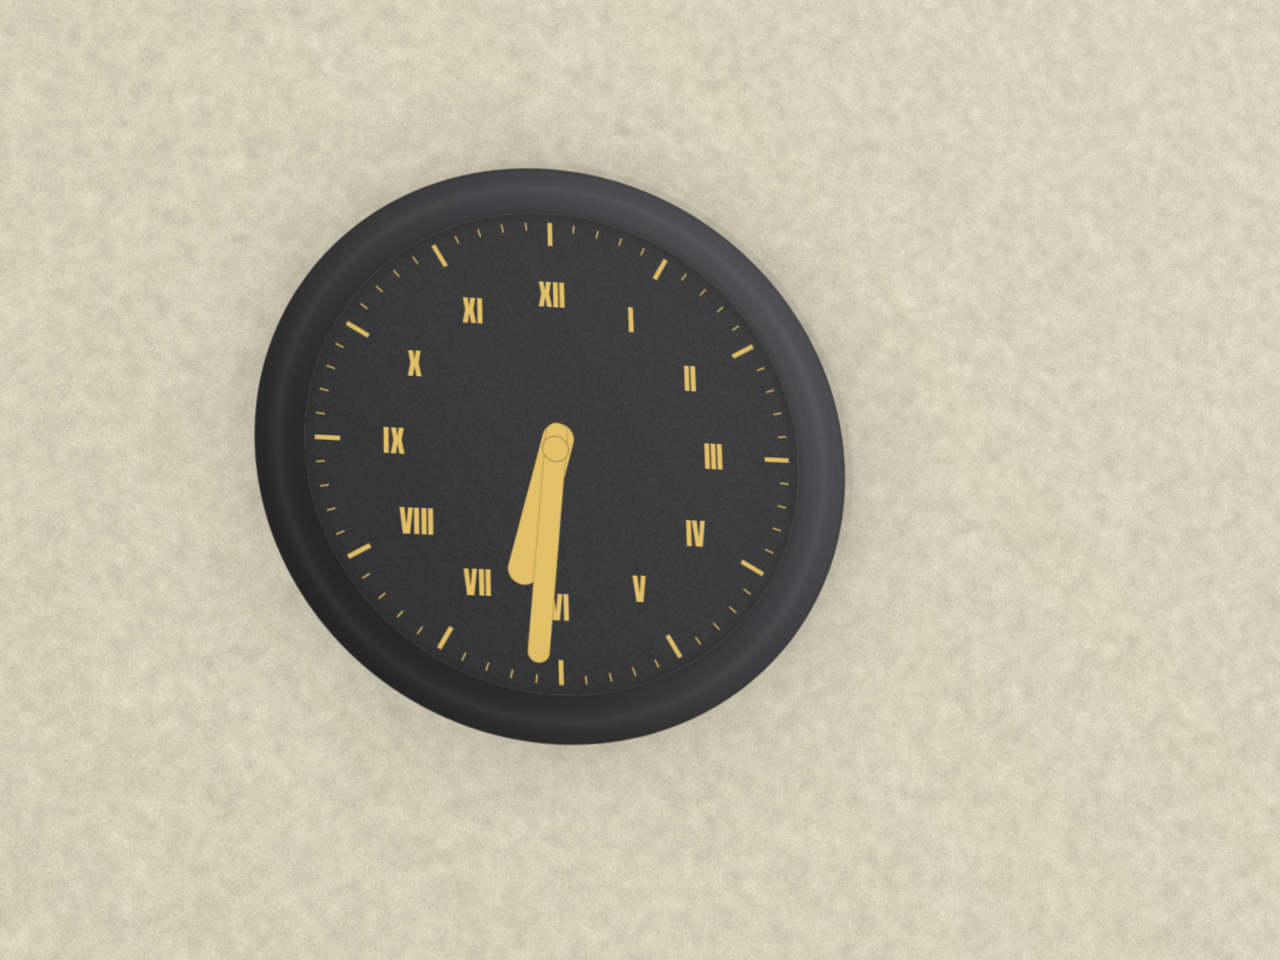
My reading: 6:31
